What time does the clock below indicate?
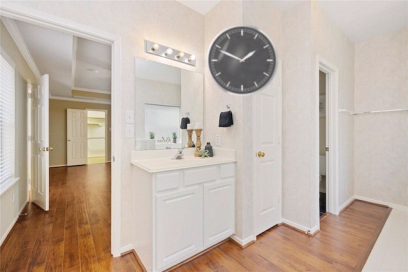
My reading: 1:49
